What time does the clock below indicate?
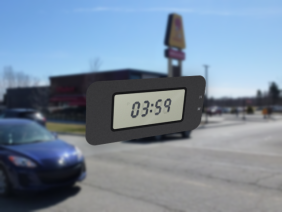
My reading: 3:59
